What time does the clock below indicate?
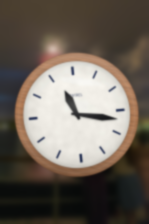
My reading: 11:17
